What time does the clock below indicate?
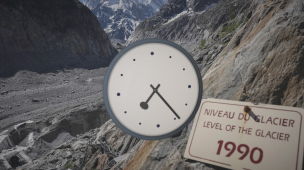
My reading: 7:24
